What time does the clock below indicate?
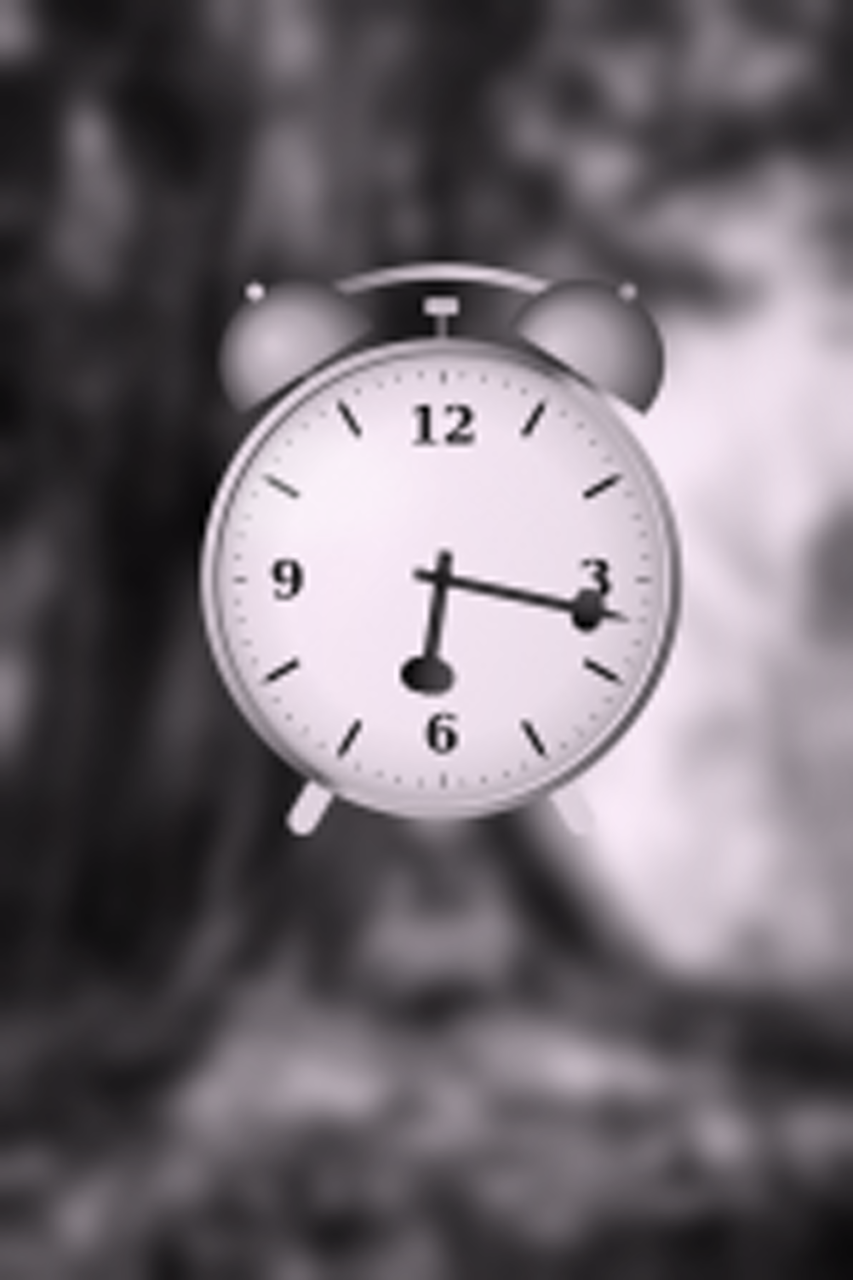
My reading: 6:17
